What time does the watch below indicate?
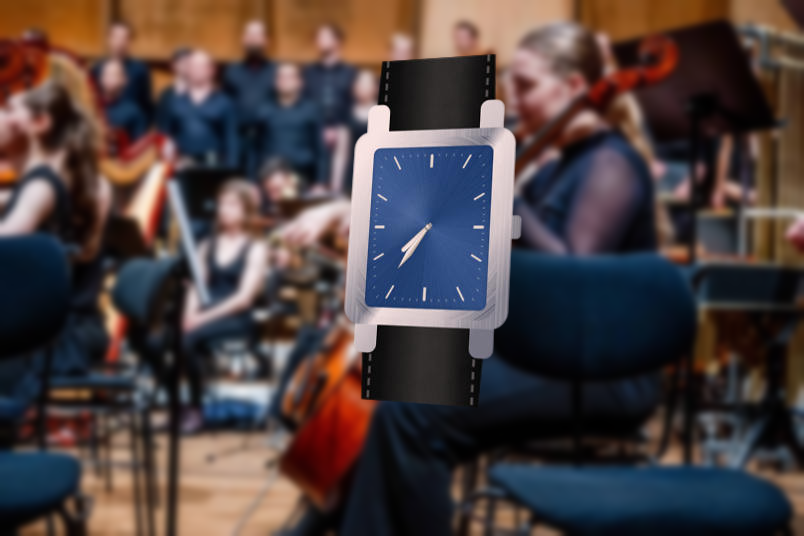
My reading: 7:36
